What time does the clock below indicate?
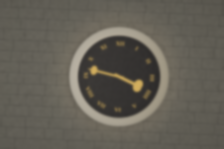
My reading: 3:47
